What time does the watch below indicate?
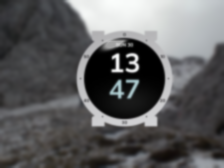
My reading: 13:47
